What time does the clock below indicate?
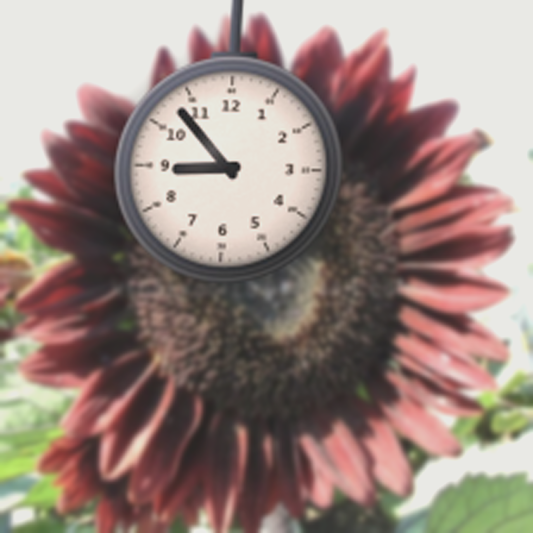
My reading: 8:53
